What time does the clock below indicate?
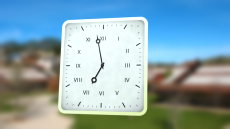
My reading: 6:58
